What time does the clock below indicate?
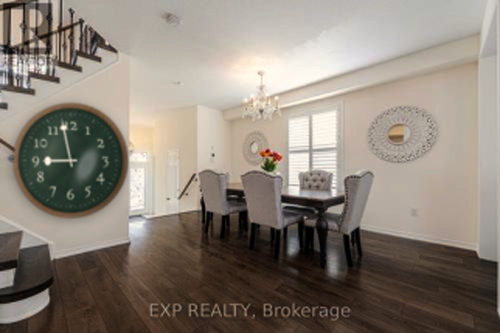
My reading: 8:58
